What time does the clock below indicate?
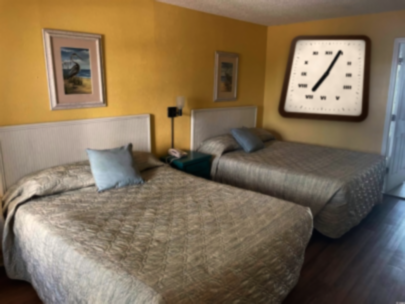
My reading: 7:04
